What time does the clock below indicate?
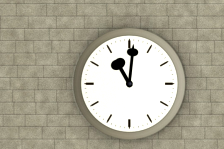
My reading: 11:01
